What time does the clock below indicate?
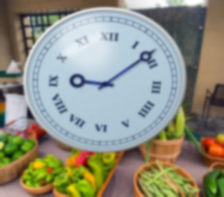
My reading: 9:08
